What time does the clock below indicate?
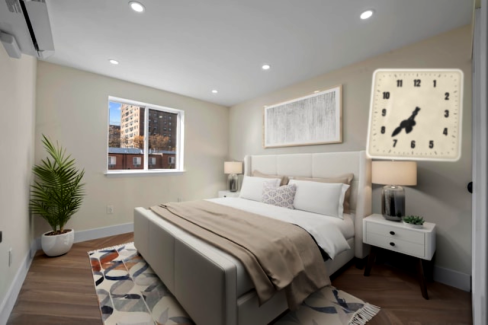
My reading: 6:37
